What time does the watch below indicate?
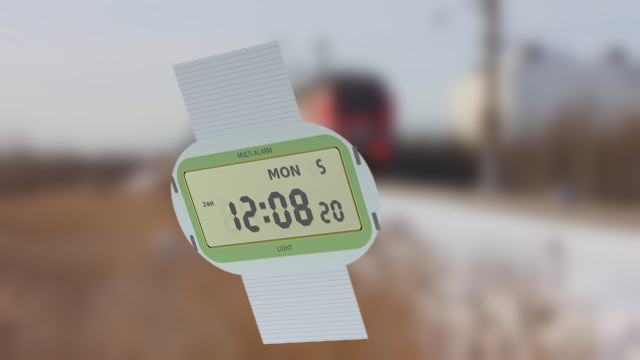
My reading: 12:08:20
